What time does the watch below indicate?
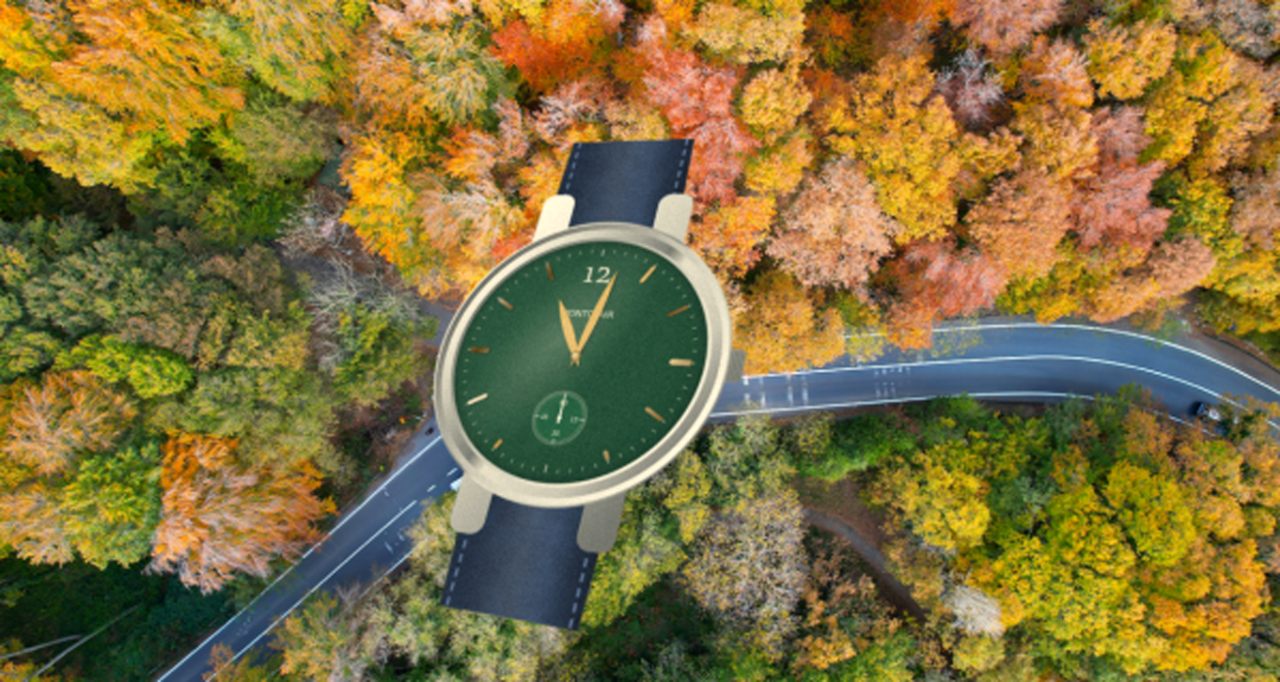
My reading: 11:02
